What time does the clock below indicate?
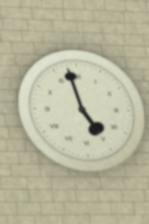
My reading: 4:58
